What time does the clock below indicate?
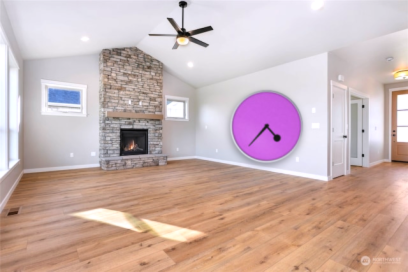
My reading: 4:37
